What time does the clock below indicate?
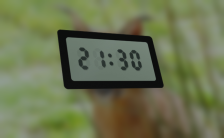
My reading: 21:30
